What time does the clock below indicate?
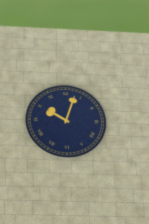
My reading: 10:03
